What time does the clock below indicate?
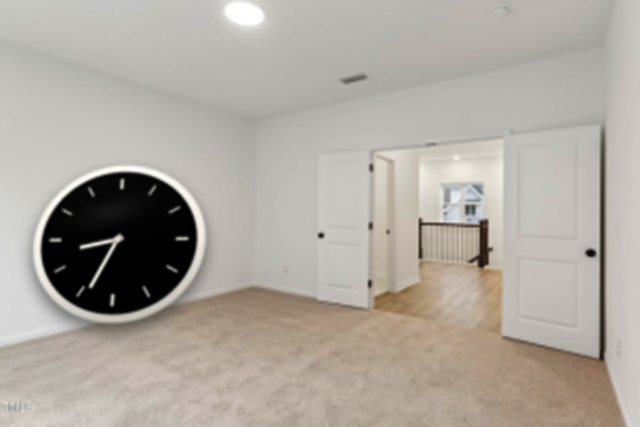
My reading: 8:34
